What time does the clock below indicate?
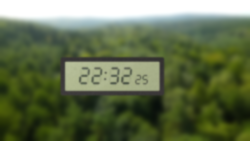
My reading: 22:32
